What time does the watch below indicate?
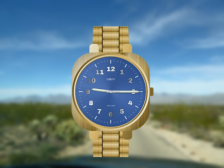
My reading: 9:15
